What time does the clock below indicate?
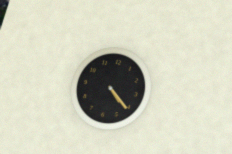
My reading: 4:21
